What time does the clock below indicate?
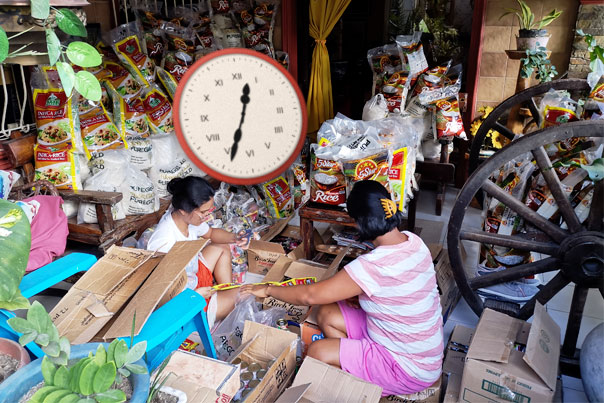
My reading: 12:34
